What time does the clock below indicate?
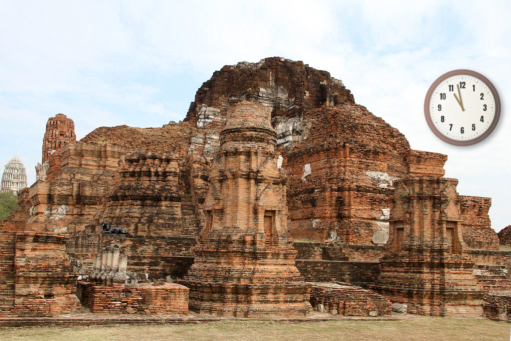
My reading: 10:58
